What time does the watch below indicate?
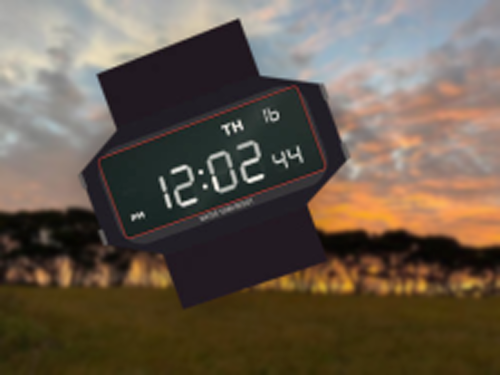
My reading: 12:02:44
